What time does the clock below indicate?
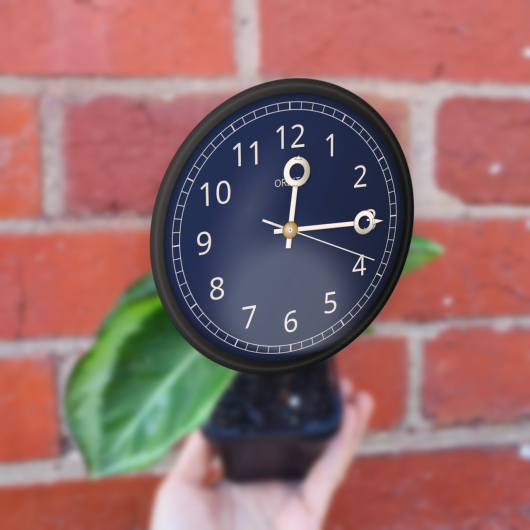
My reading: 12:15:19
